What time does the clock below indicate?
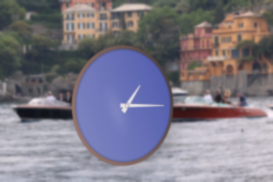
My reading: 1:15
